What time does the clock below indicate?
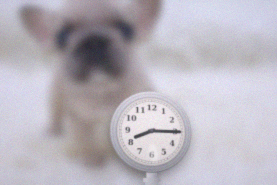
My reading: 8:15
